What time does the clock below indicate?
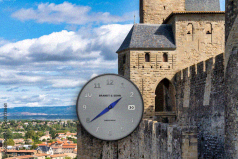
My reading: 1:39
